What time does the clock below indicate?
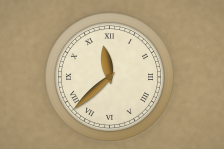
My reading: 11:38
